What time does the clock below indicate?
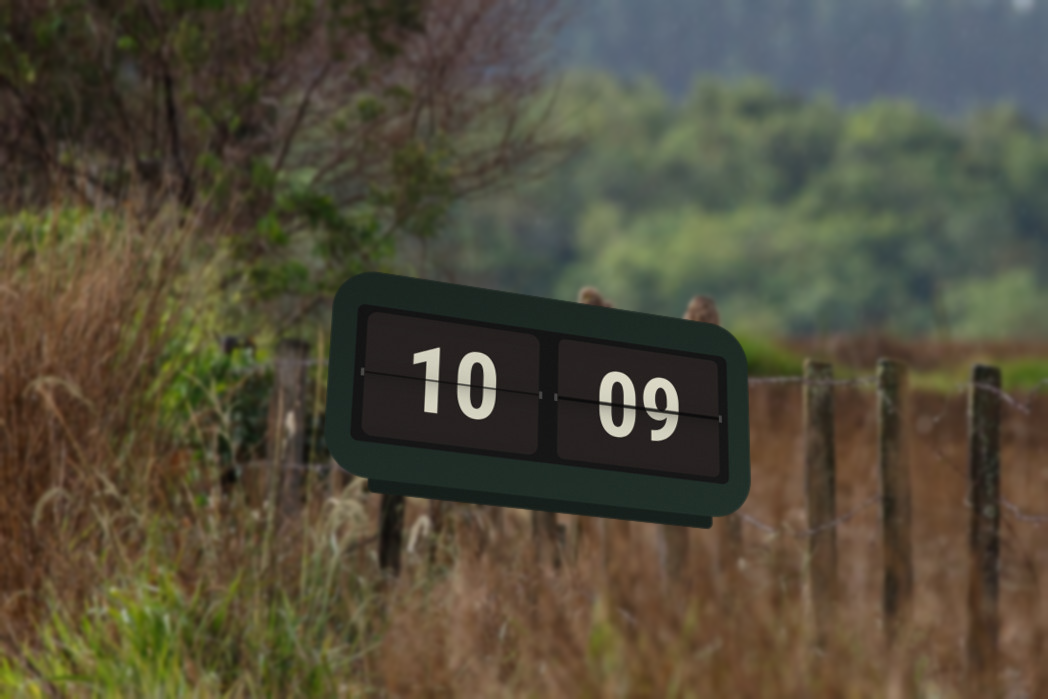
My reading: 10:09
